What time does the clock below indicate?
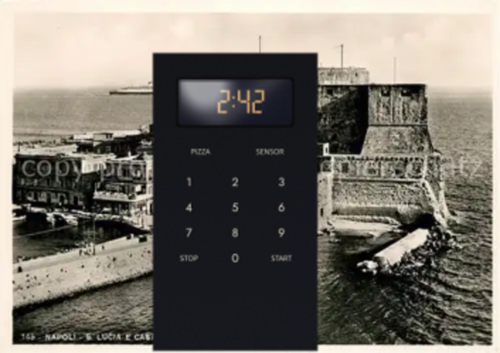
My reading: 2:42
